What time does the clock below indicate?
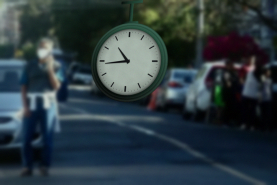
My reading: 10:44
